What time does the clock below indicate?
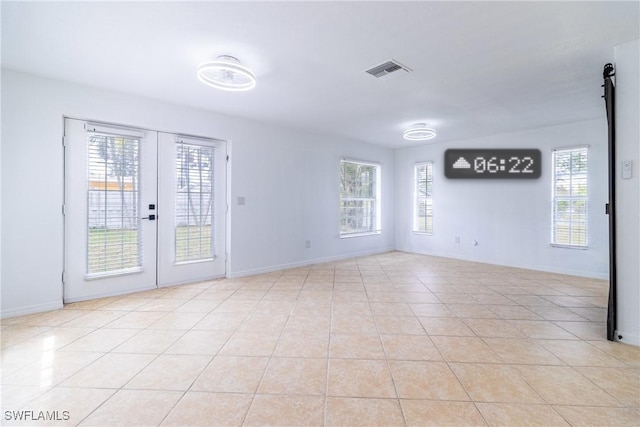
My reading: 6:22
